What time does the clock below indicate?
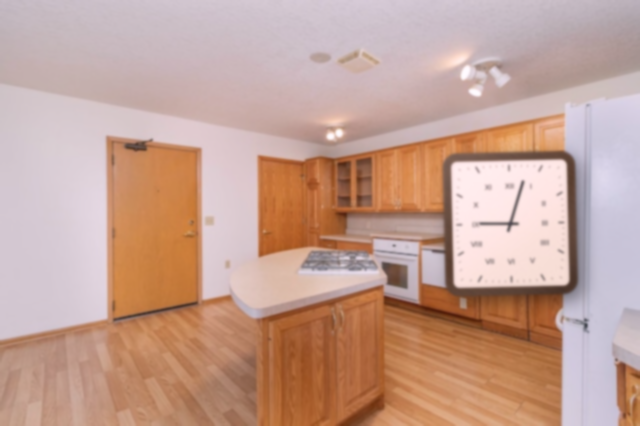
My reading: 9:03
